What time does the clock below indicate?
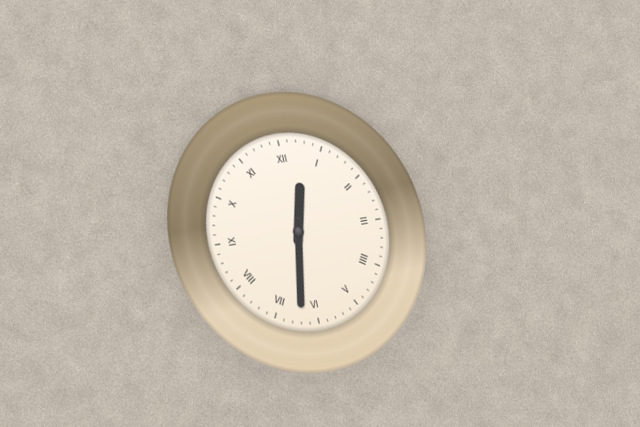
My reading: 12:32
